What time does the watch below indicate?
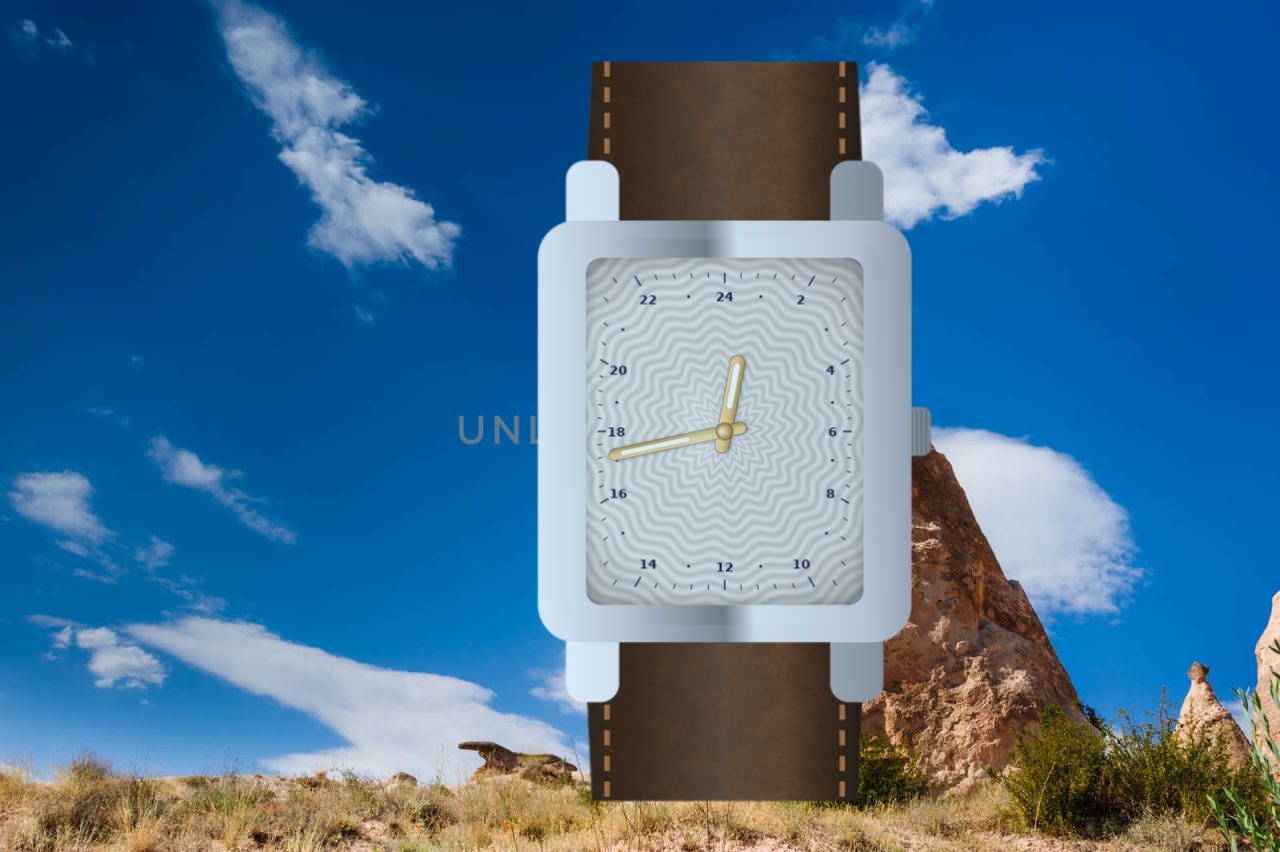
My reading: 0:43
